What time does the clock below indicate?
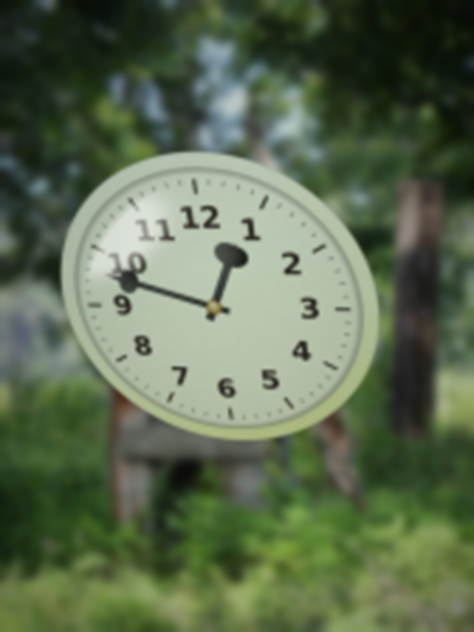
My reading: 12:48
